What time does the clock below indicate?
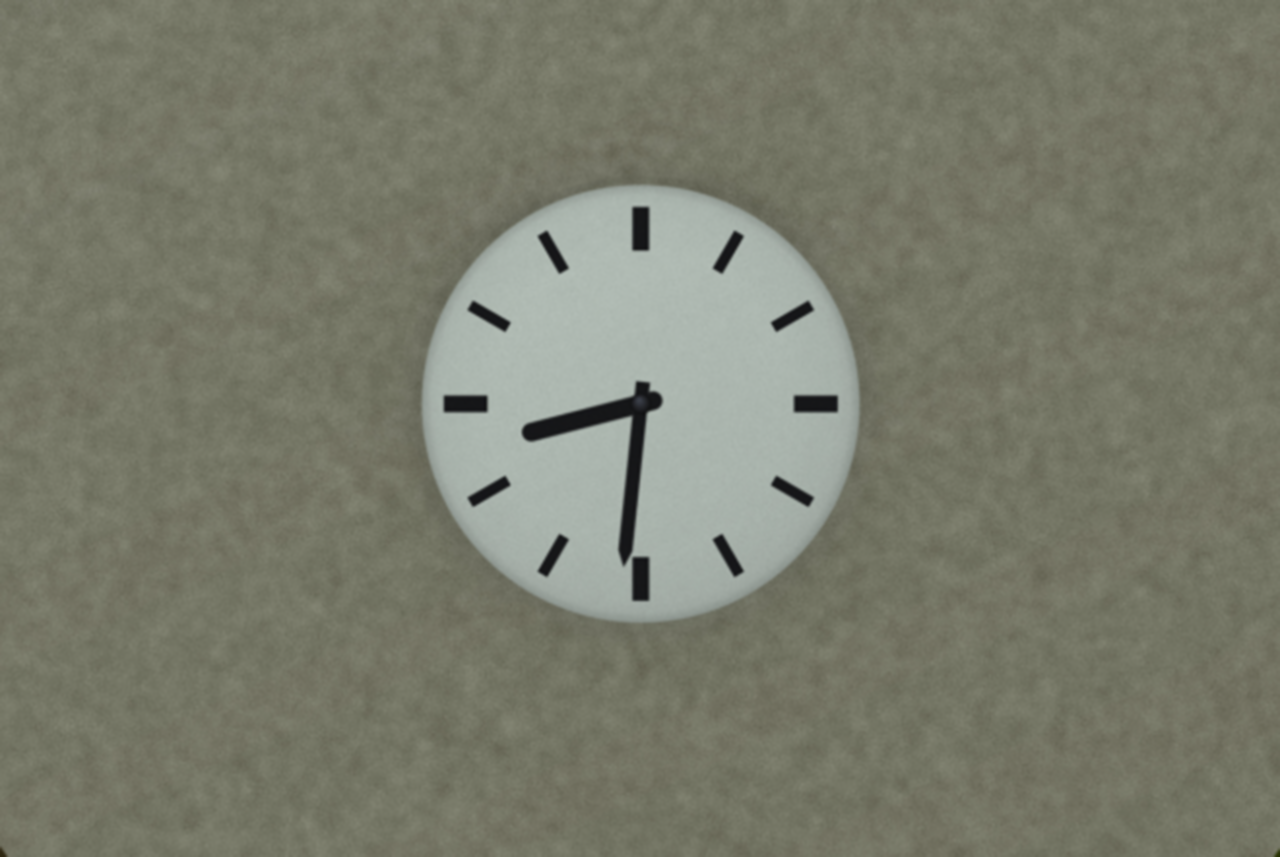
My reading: 8:31
